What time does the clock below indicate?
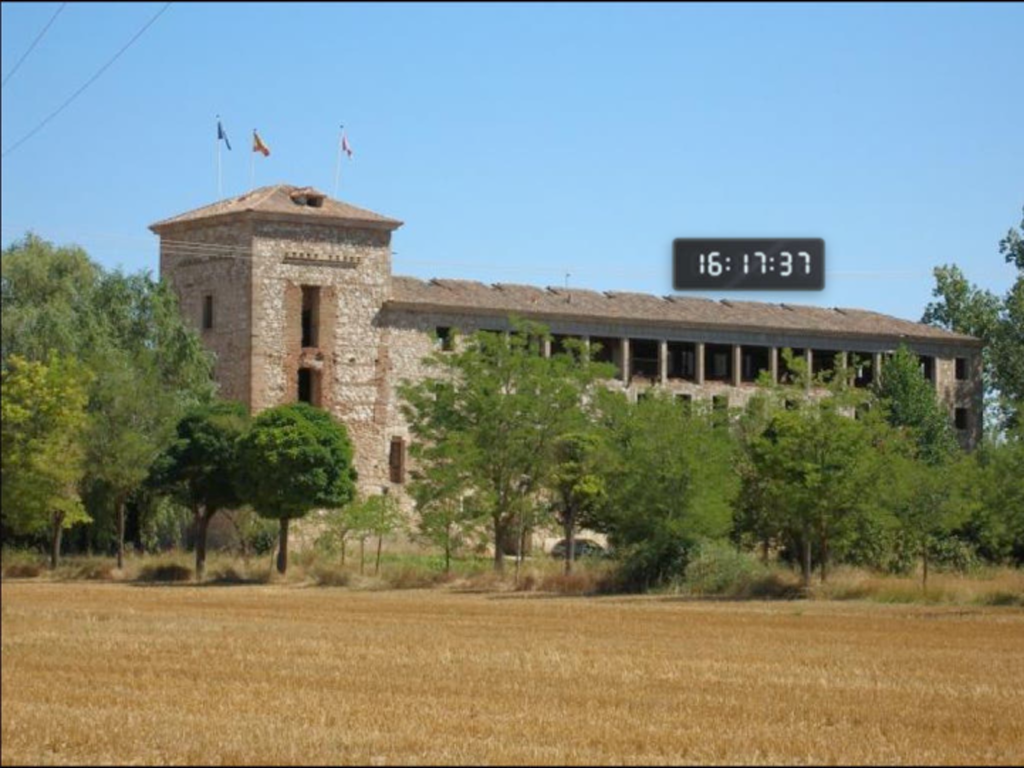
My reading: 16:17:37
